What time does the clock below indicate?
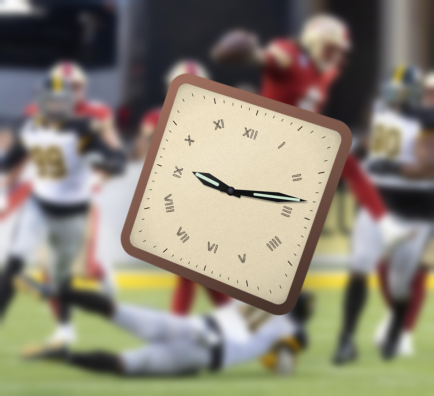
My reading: 9:13
